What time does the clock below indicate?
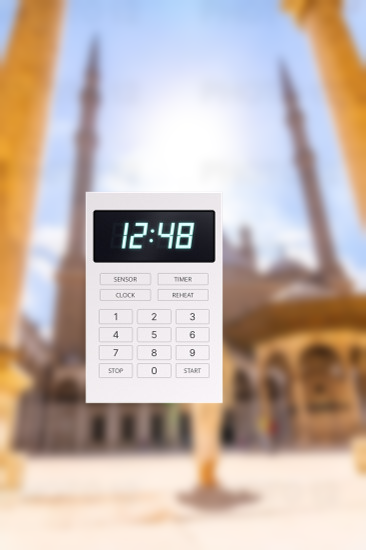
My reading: 12:48
